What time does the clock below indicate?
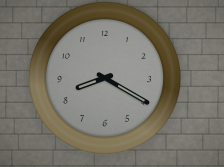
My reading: 8:20
